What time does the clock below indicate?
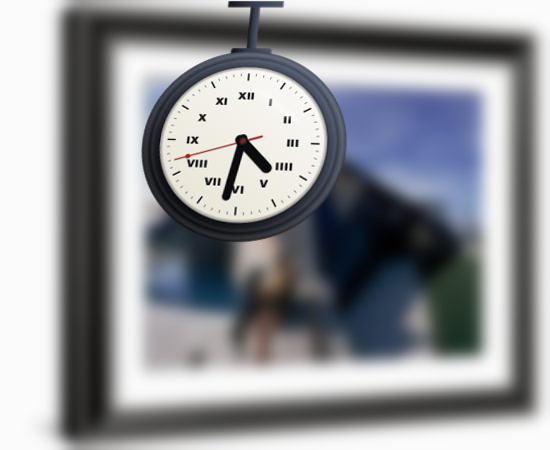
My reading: 4:31:42
